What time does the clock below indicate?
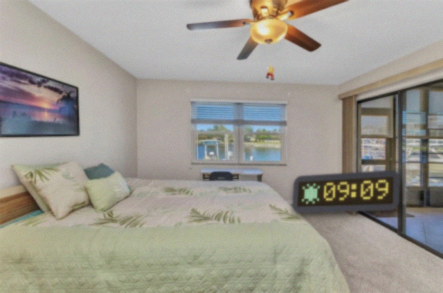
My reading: 9:09
